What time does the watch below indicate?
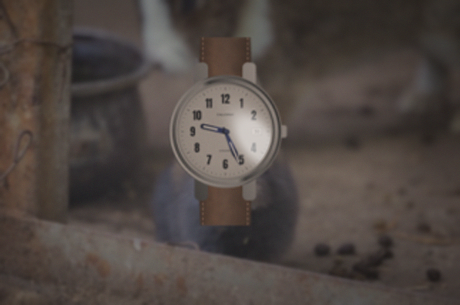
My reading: 9:26
